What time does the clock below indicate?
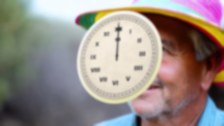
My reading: 12:00
